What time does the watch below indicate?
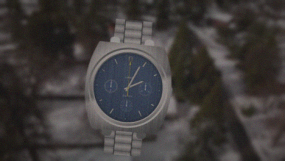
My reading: 2:04
